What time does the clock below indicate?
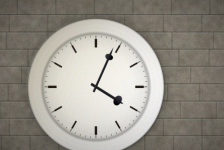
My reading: 4:04
